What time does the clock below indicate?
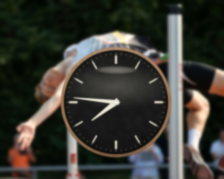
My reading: 7:46
